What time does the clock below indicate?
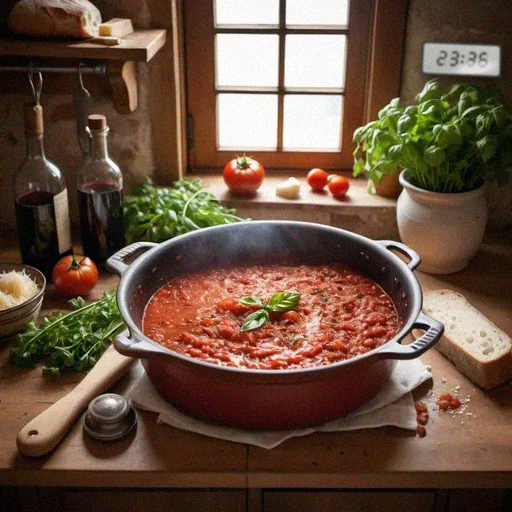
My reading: 23:36
